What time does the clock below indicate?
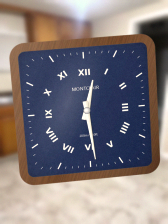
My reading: 12:29
